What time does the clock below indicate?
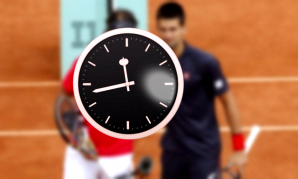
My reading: 11:43
